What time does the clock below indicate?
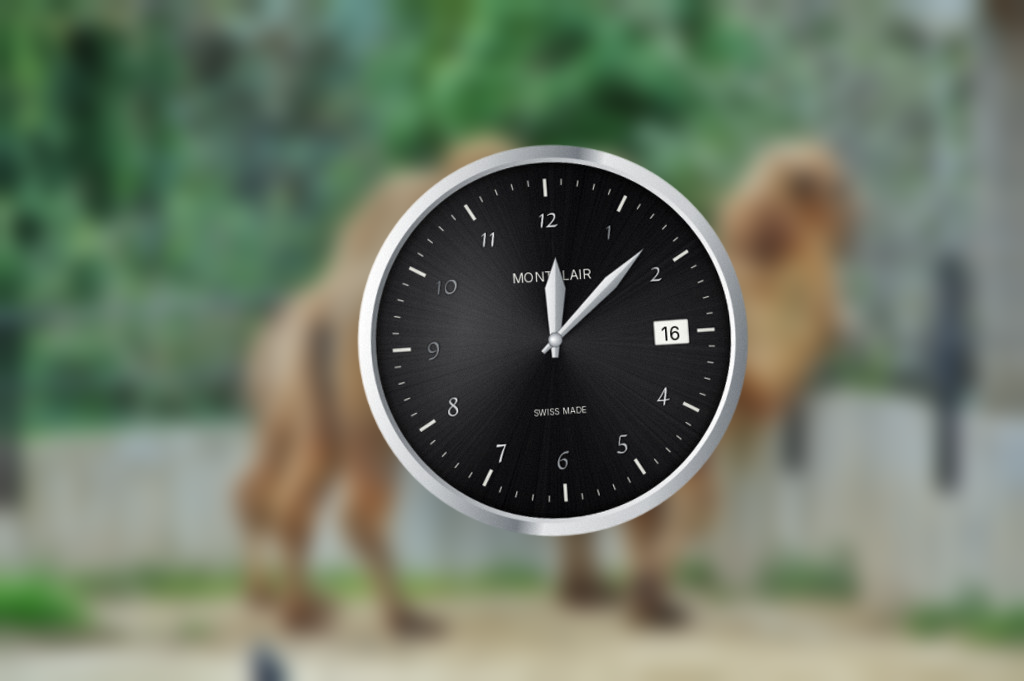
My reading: 12:08
